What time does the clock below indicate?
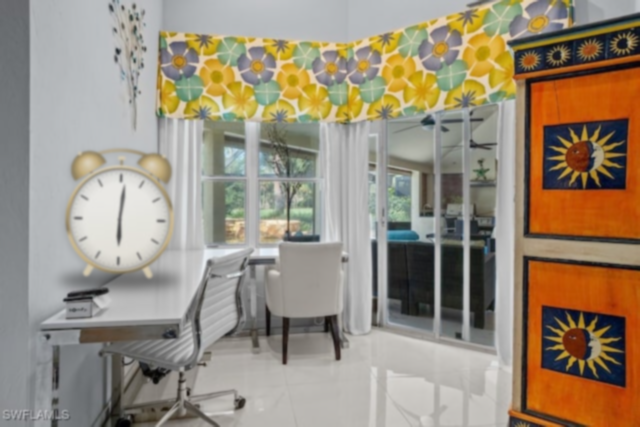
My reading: 6:01
